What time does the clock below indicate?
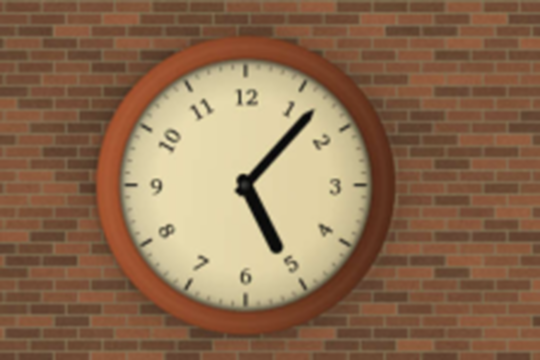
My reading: 5:07
